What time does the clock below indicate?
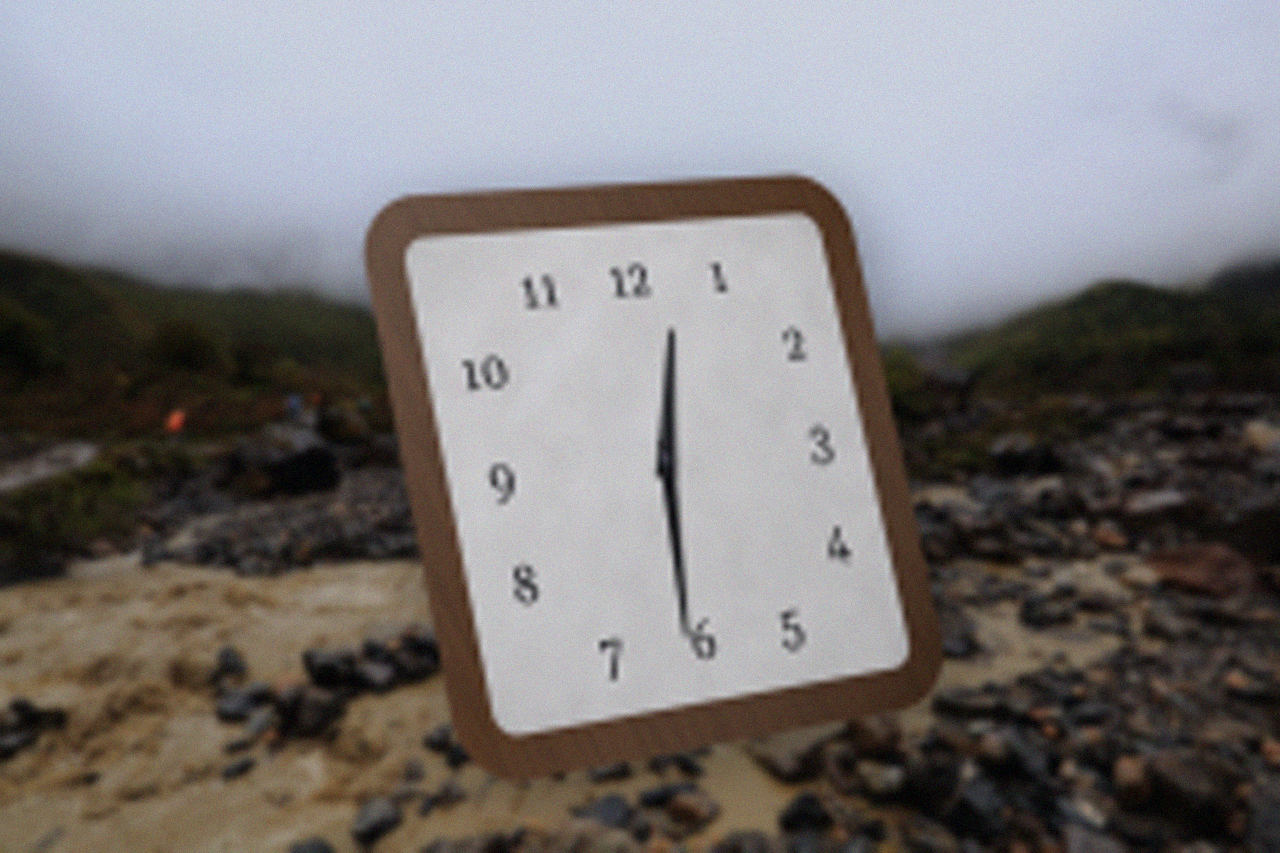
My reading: 12:31
